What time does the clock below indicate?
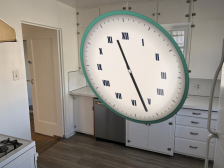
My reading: 11:27
